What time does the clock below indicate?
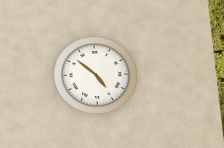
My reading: 4:52
